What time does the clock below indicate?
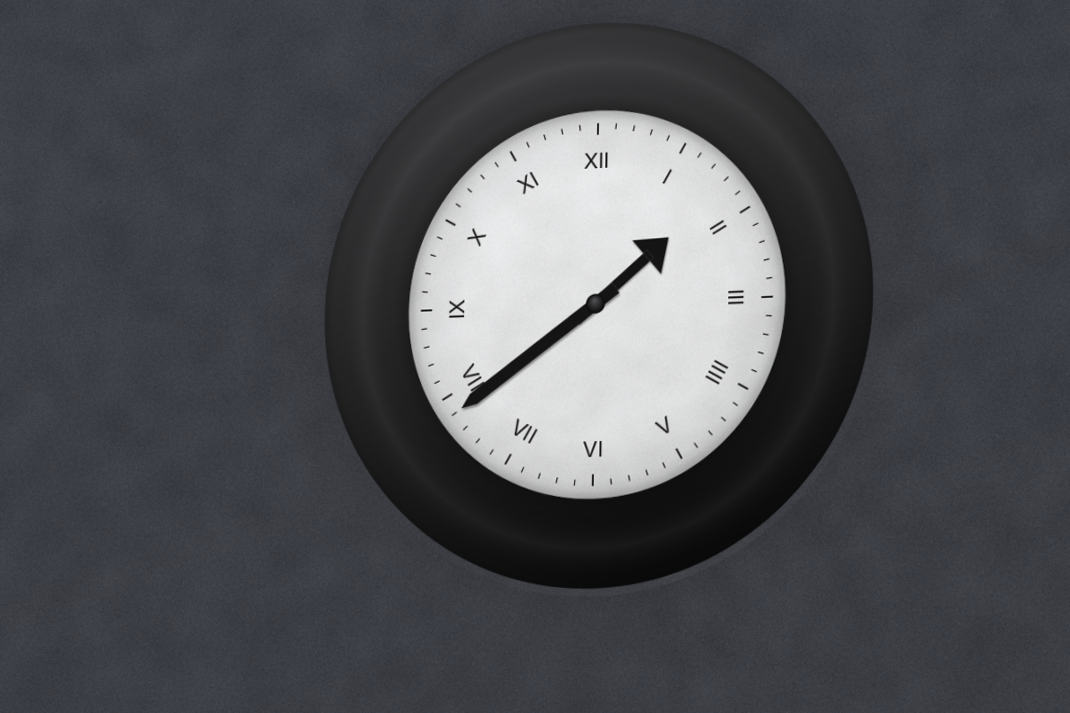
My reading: 1:39
